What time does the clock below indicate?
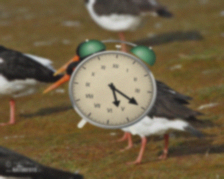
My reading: 5:20
